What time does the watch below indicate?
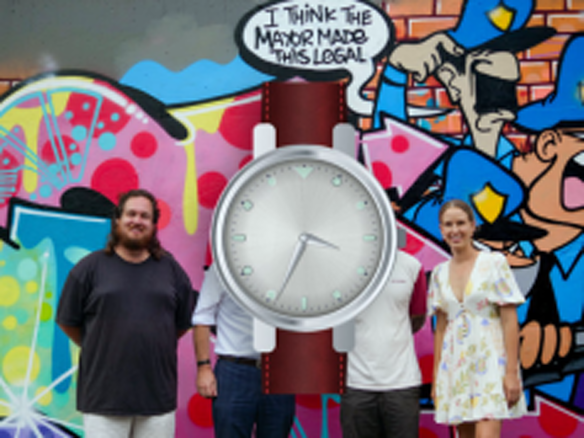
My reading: 3:34
